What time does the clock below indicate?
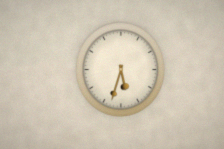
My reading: 5:33
